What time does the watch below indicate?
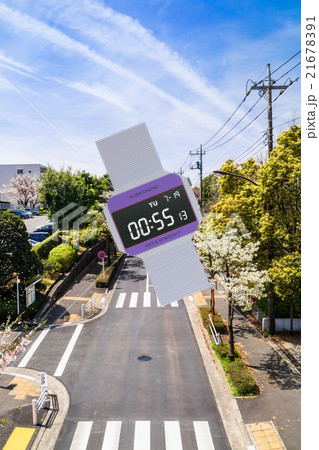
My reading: 0:55:13
